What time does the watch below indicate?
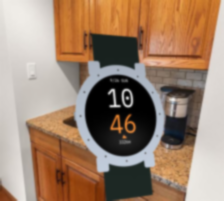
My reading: 10:46
